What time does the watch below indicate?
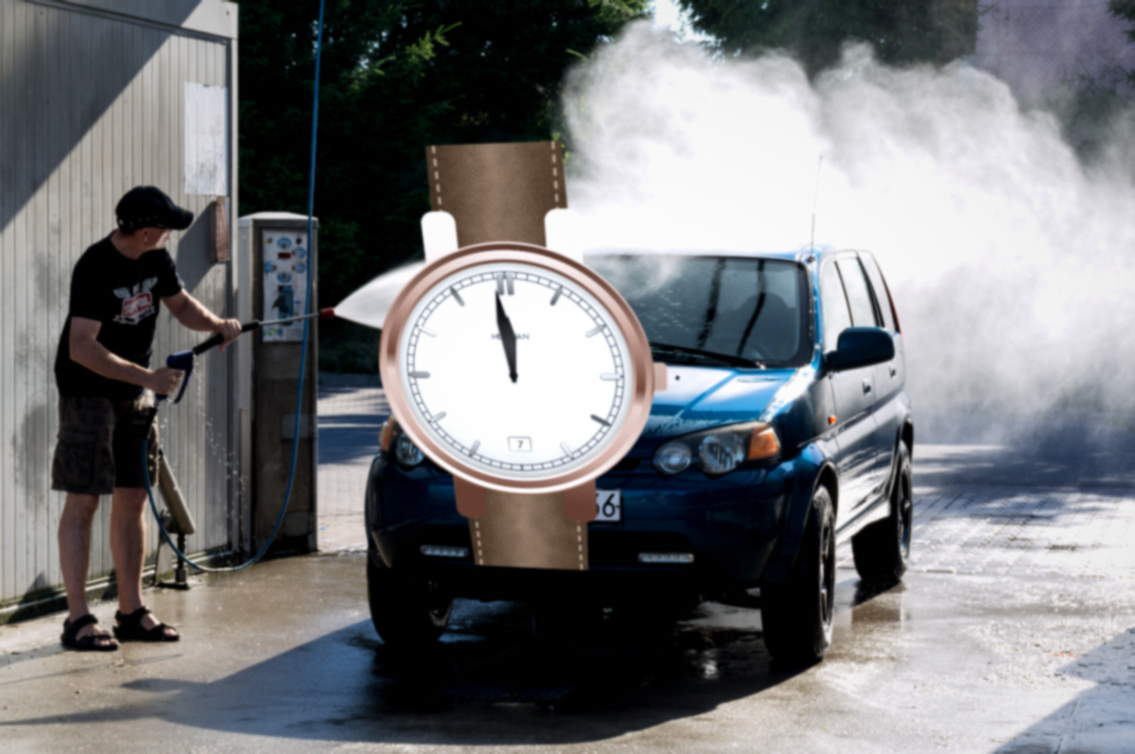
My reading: 11:59
